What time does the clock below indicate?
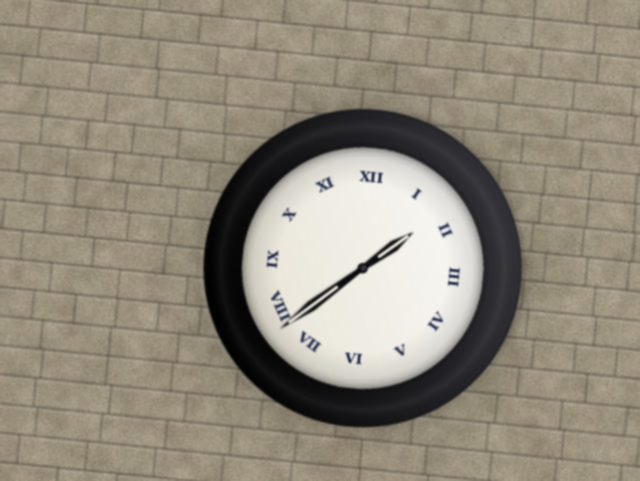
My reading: 1:38
